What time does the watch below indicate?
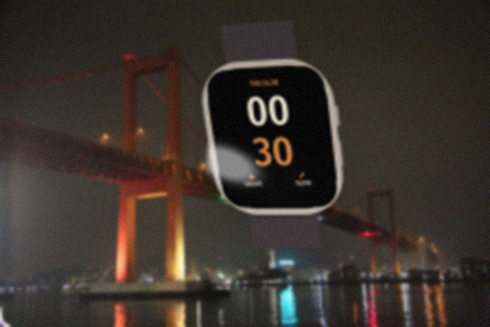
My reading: 0:30
